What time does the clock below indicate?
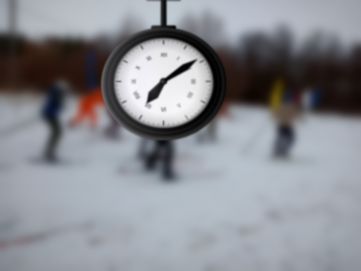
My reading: 7:09
